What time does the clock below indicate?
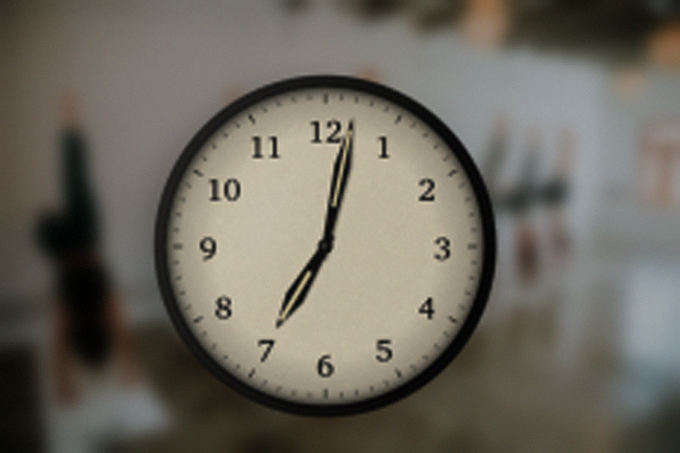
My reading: 7:02
